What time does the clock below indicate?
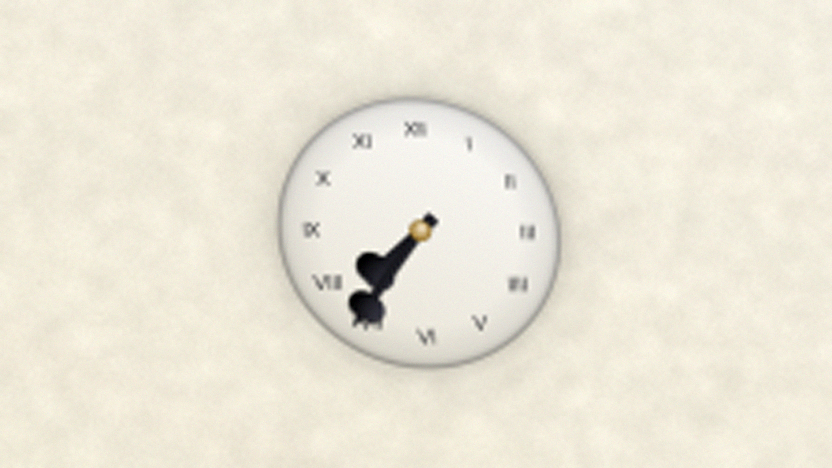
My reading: 7:36
